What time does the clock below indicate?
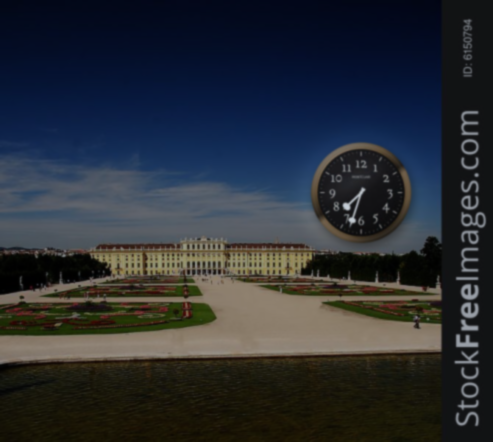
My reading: 7:33
